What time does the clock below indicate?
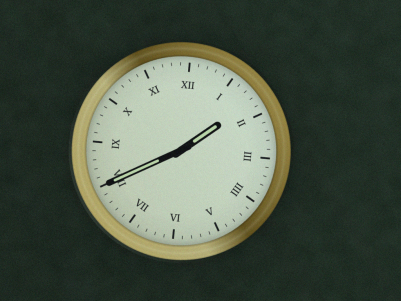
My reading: 1:40
